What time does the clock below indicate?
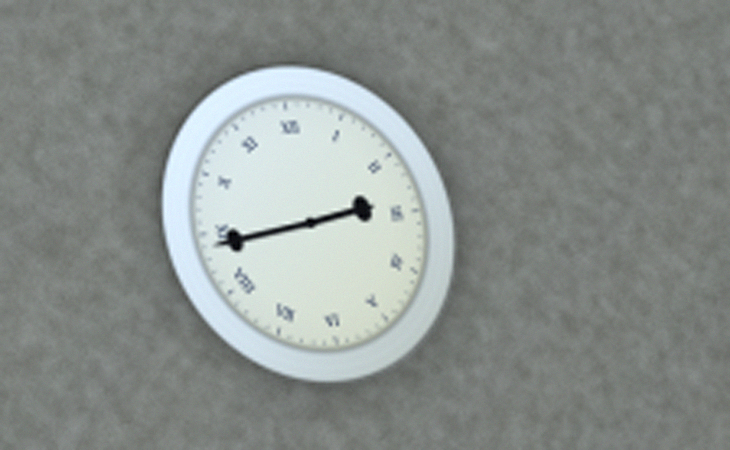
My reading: 2:44
